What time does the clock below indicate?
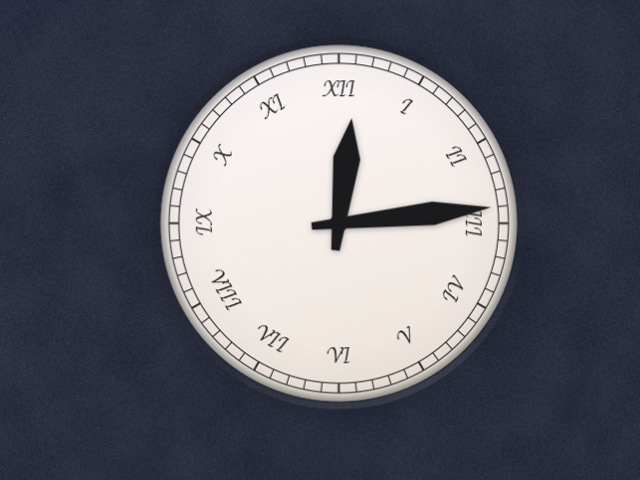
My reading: 12:14
